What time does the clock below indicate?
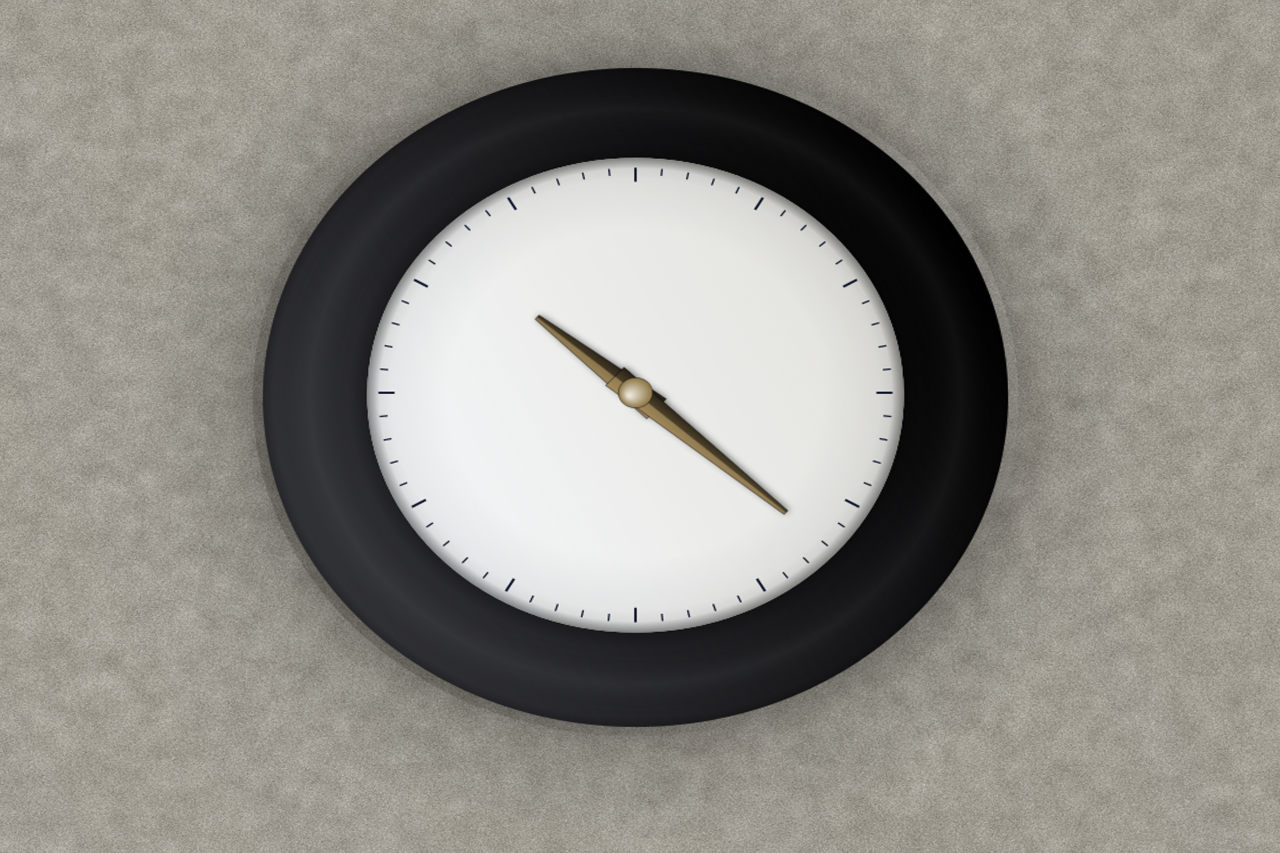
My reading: 10:22
